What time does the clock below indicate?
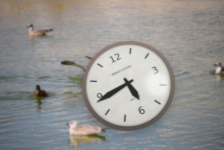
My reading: 5:44
